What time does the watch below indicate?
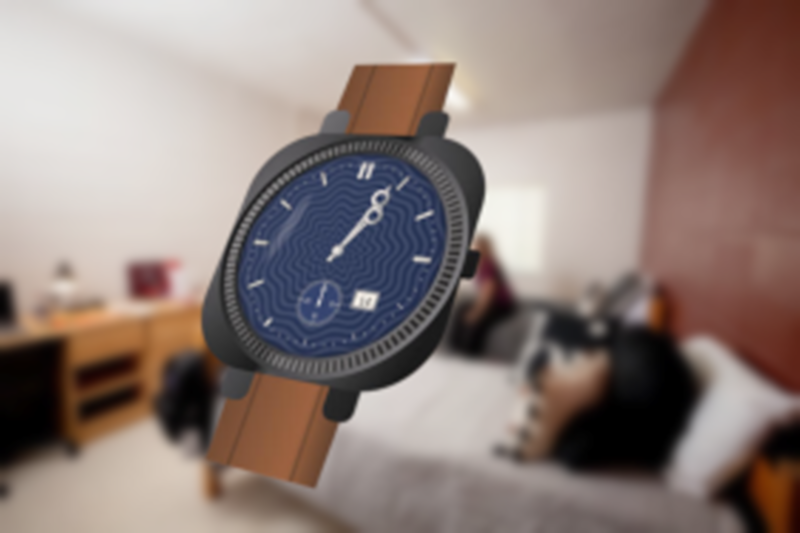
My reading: 1:04
